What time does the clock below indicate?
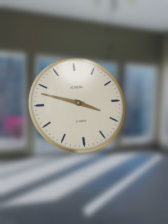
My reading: 3:48
